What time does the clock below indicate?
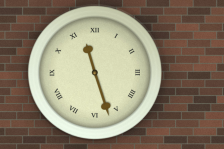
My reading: 11:27
